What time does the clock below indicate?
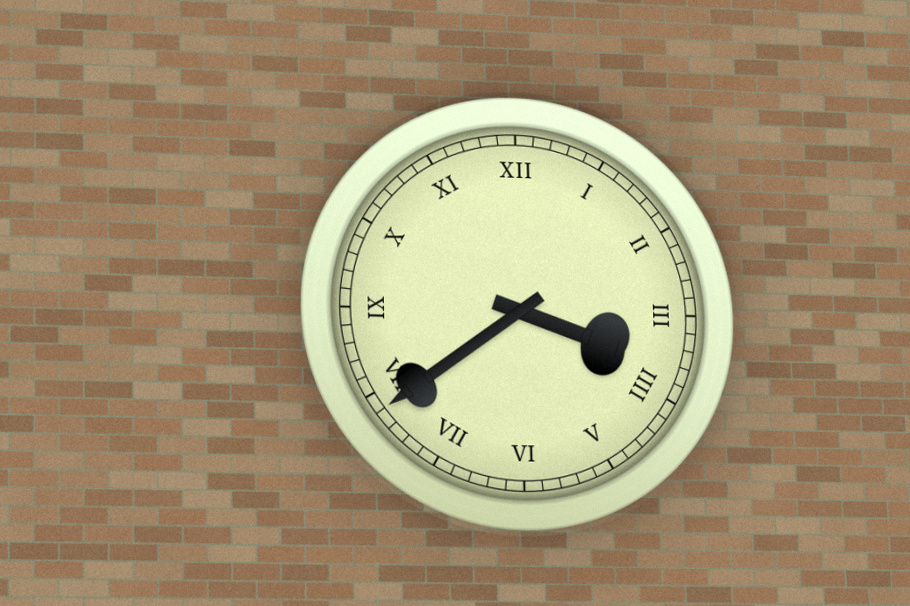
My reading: 3:39
